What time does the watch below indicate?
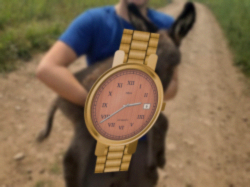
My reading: 2:39
